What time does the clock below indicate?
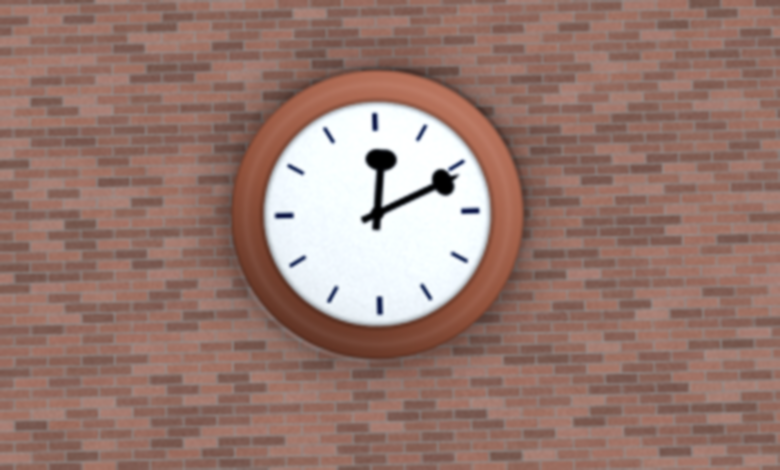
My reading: 12:11
